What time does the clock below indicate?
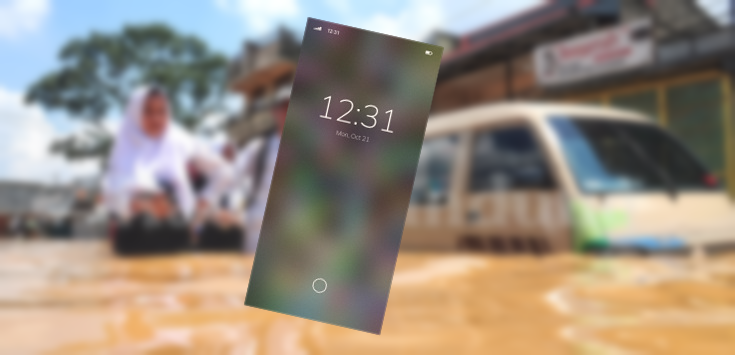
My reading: 12:31
